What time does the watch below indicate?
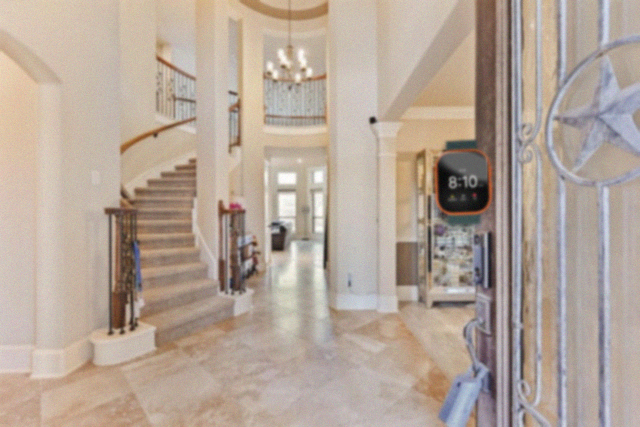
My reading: 8:10
